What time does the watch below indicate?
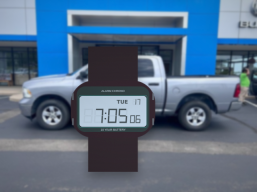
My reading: 7:05:06
